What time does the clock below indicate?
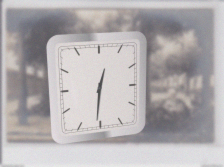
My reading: 12:31
